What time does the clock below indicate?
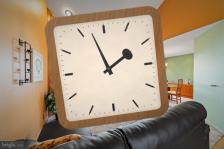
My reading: 1:57
